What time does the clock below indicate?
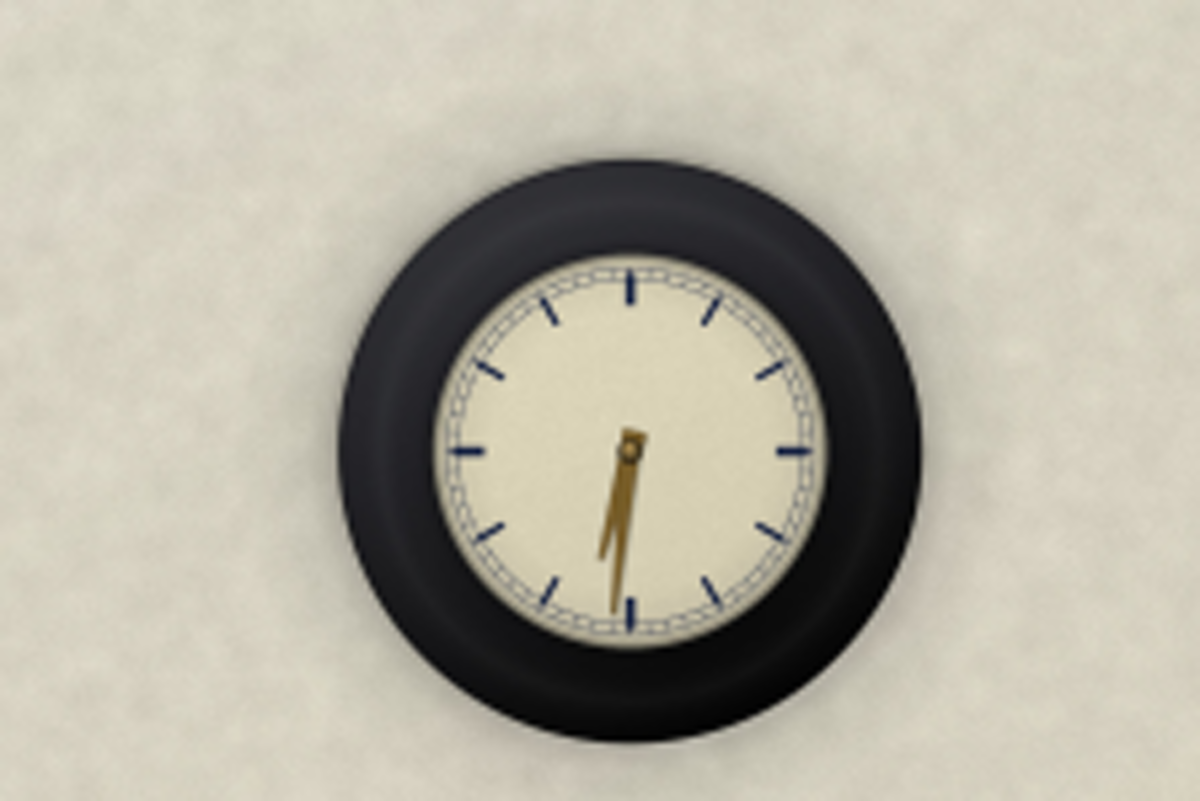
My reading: 6:31
